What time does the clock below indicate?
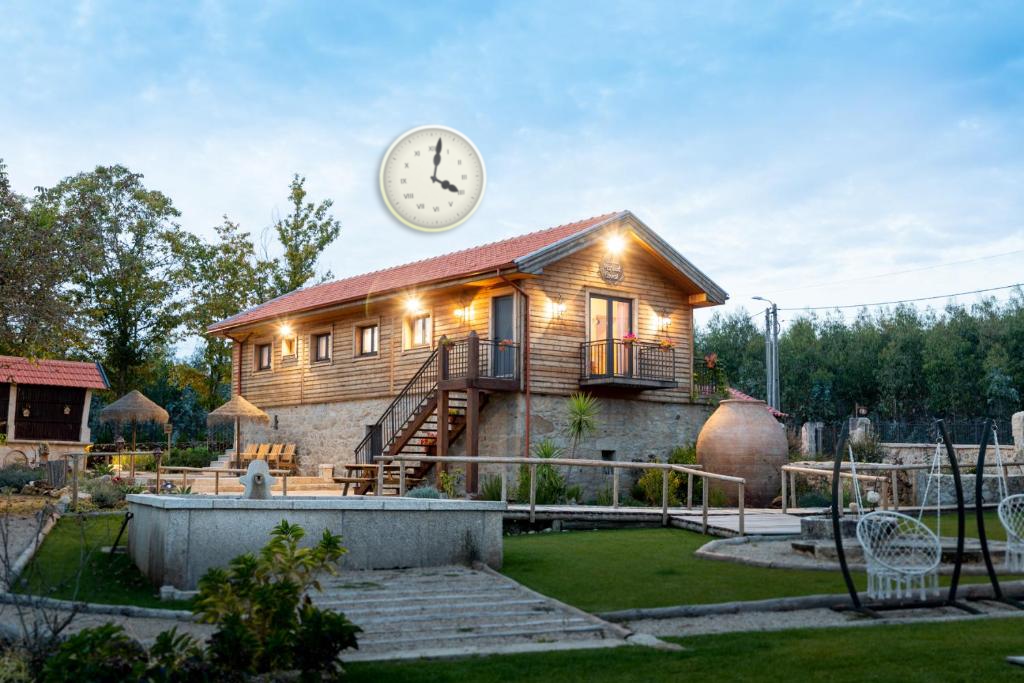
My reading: 4:02
